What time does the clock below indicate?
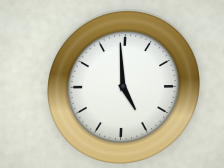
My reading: 4:59
